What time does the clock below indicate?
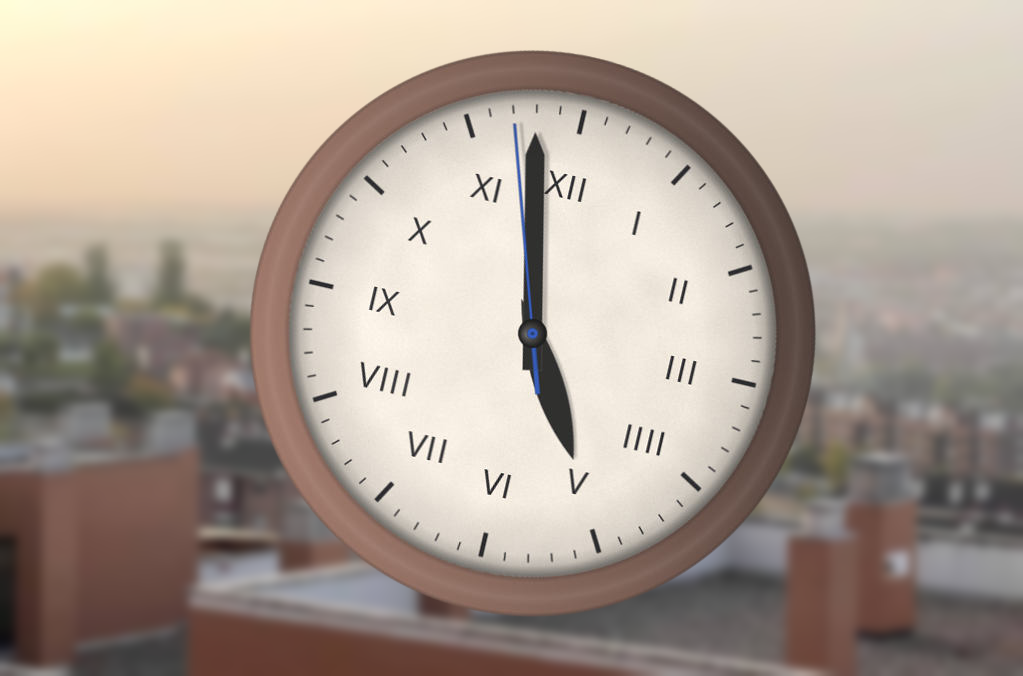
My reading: 4:57:57
